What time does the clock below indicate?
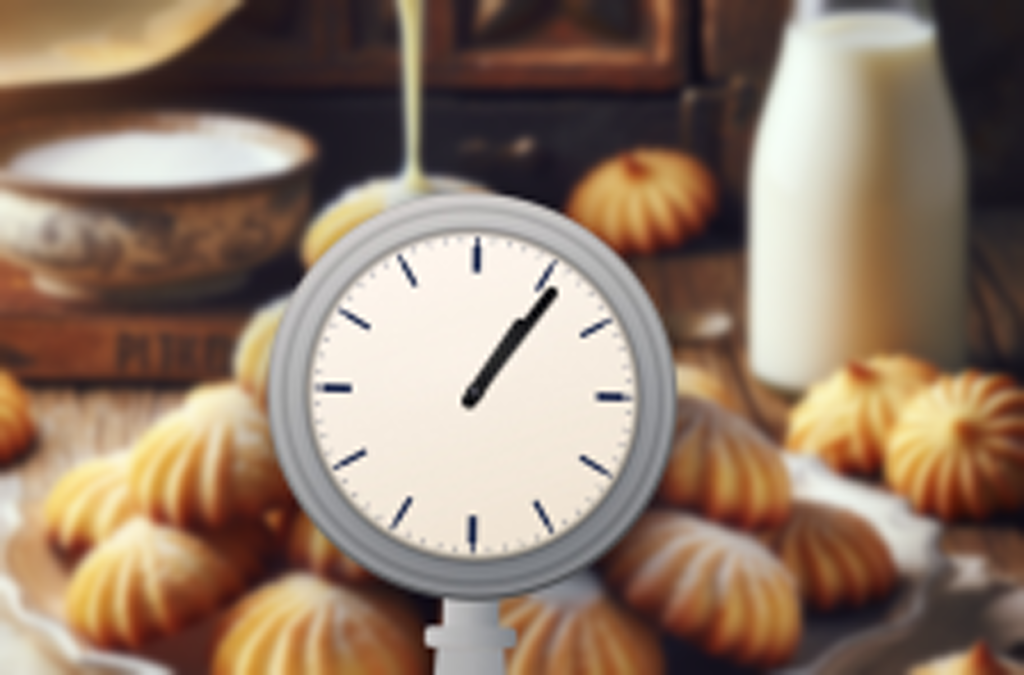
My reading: 1:06
